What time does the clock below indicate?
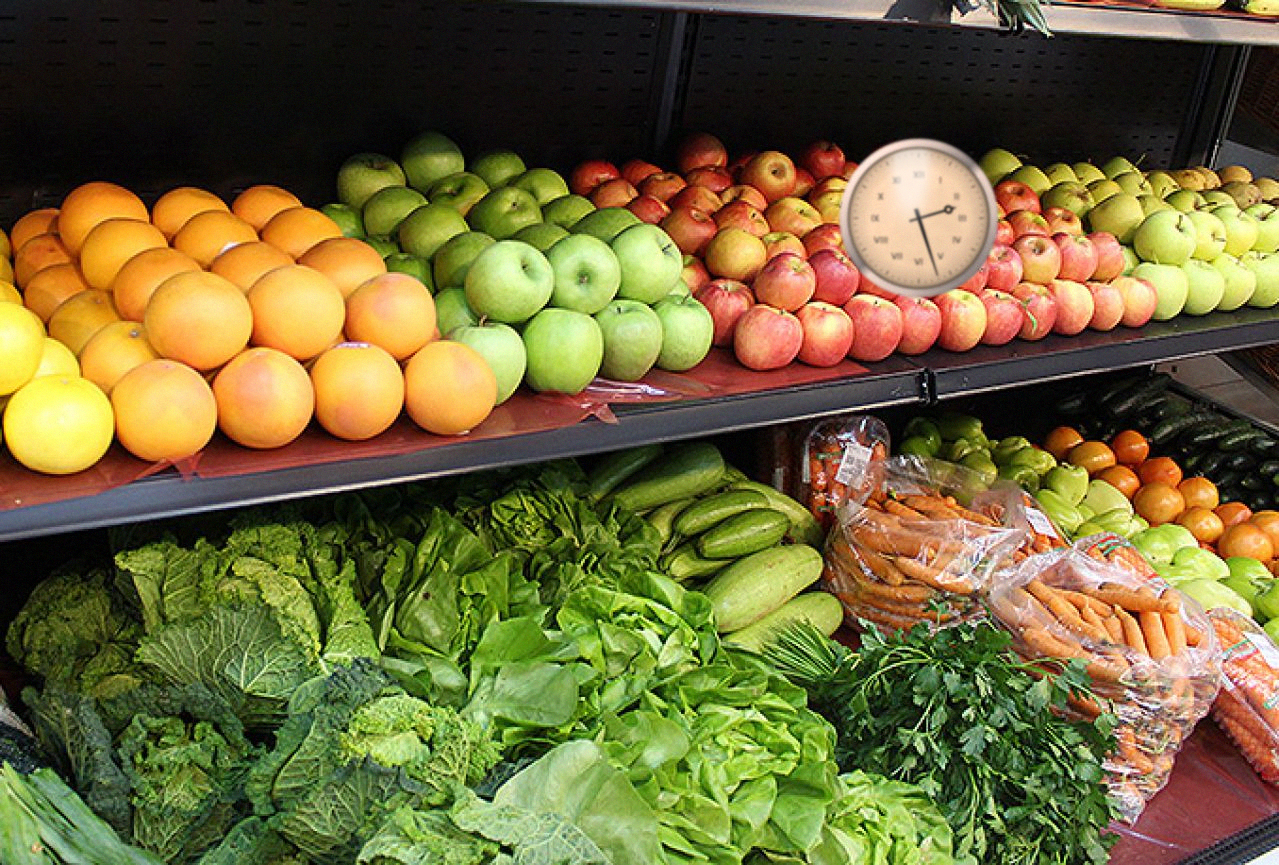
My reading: 2:27
